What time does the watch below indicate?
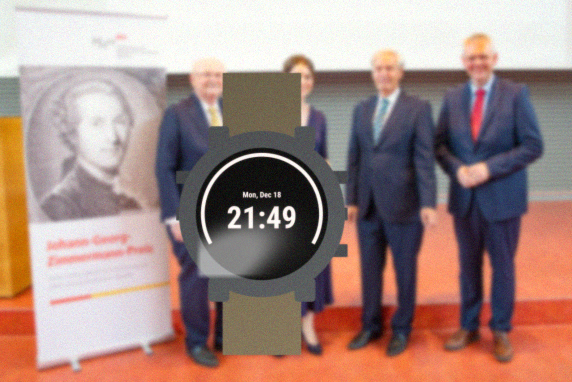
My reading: 21:49
